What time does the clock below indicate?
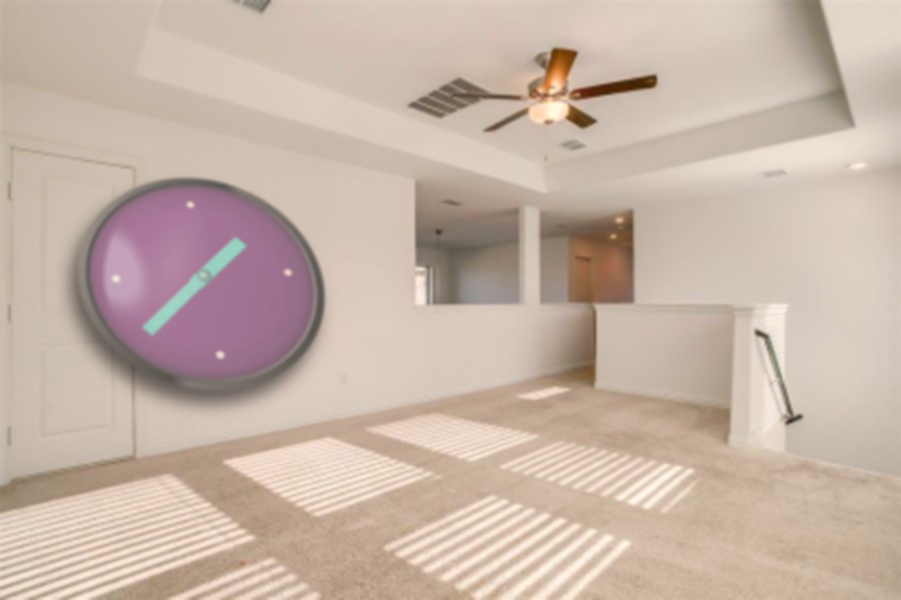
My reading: 1:38
